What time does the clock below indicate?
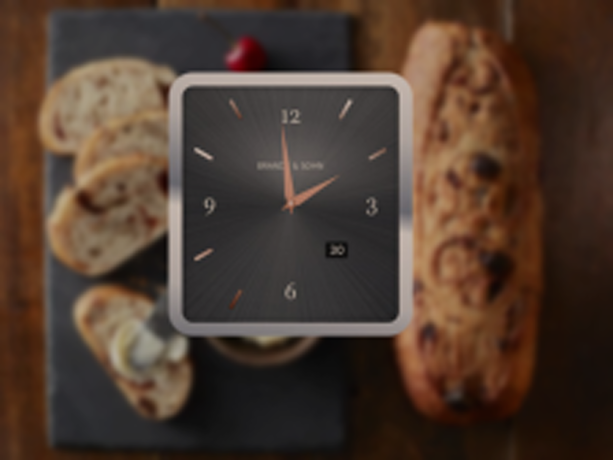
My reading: 1:59
